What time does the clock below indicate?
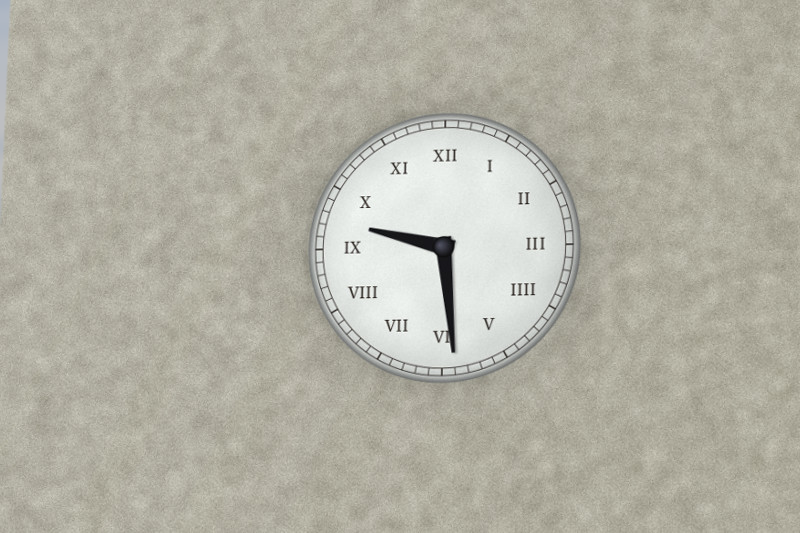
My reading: 9:29
